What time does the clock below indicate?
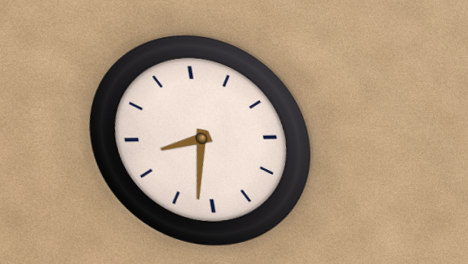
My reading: 8:32
